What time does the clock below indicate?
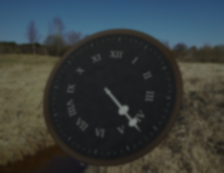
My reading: 4:22
